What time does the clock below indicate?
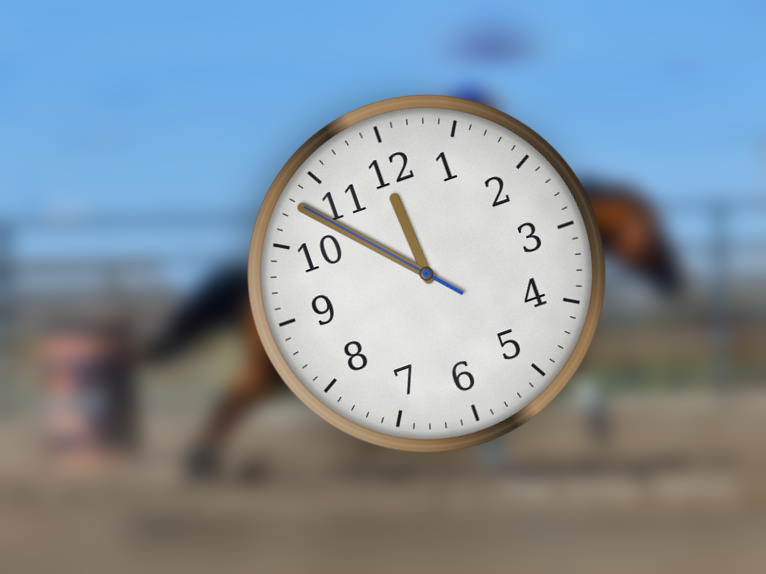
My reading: 11:52:53
